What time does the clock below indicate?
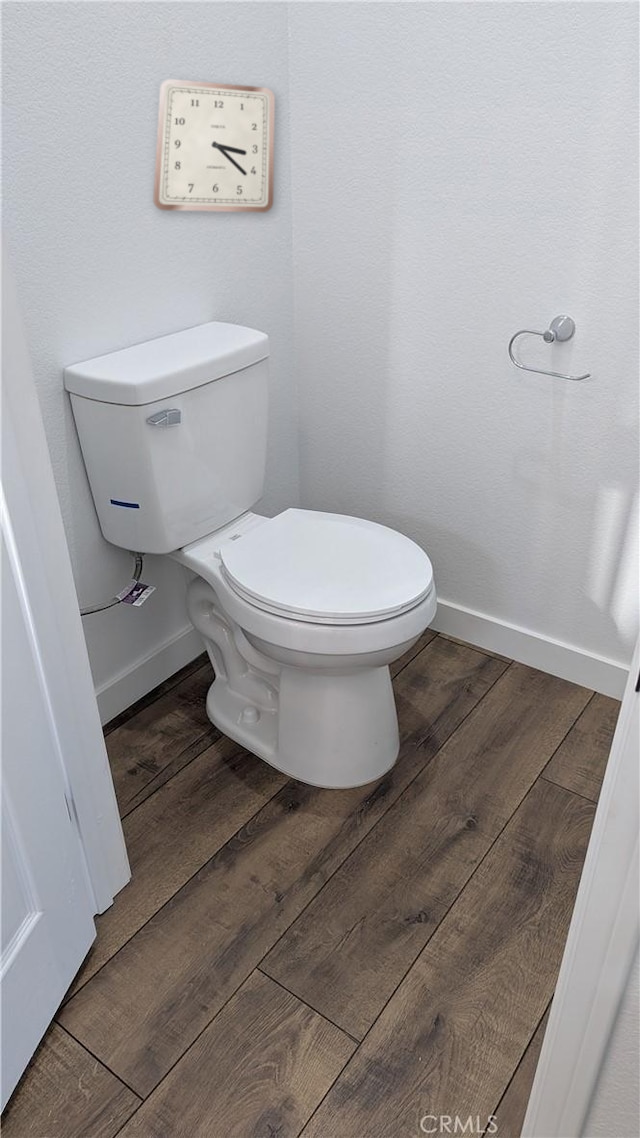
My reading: 3:22
